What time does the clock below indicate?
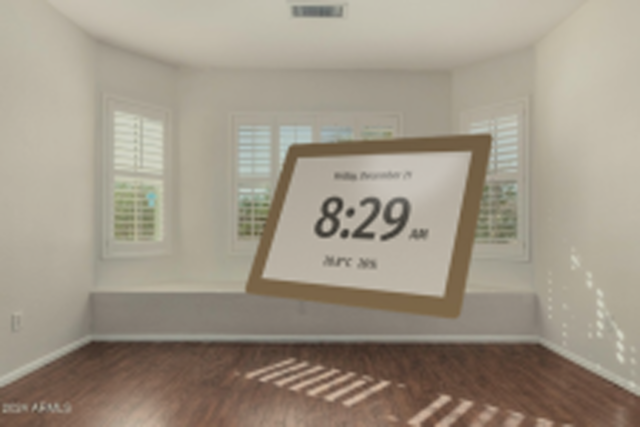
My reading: 8:29
